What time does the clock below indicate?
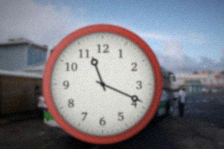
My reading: 11:19
